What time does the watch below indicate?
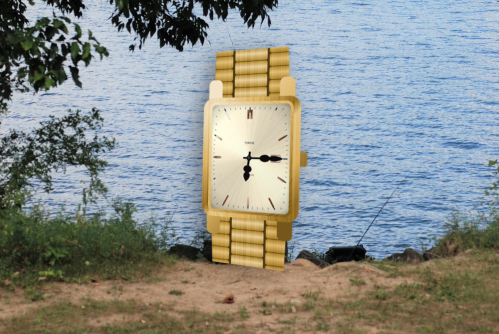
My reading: 6:15
